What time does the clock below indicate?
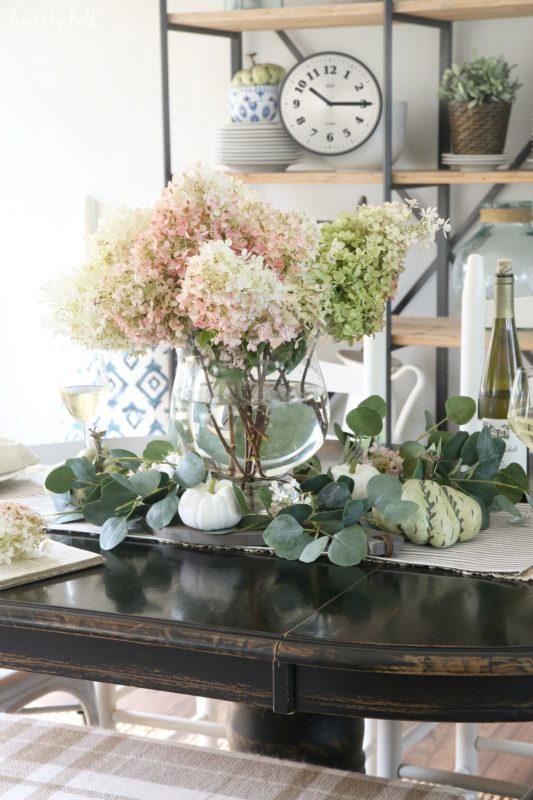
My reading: 10:15
